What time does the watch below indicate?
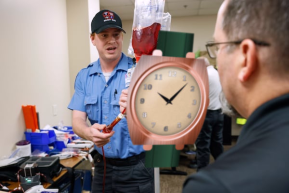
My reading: 10:07
